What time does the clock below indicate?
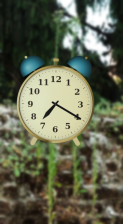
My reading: 7:20
